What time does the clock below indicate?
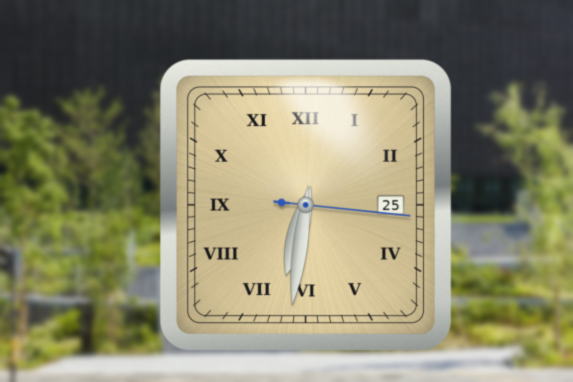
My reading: 6:31:16
